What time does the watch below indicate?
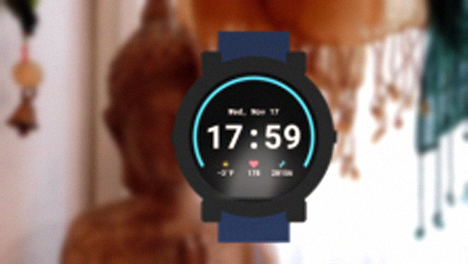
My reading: 17:59
